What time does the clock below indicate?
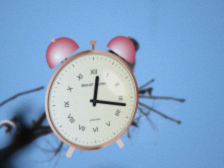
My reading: 12:17
